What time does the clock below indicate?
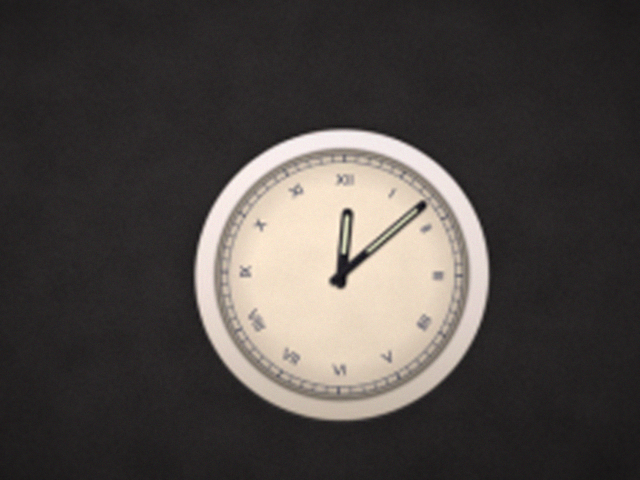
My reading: 12:08
